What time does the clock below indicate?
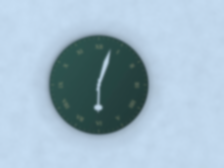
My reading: 6:03
